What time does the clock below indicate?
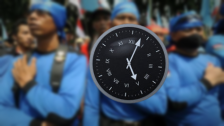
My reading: 5:03
